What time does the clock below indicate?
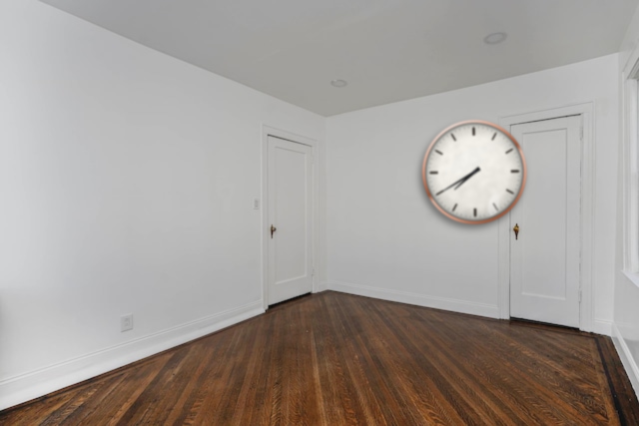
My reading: 7:40
